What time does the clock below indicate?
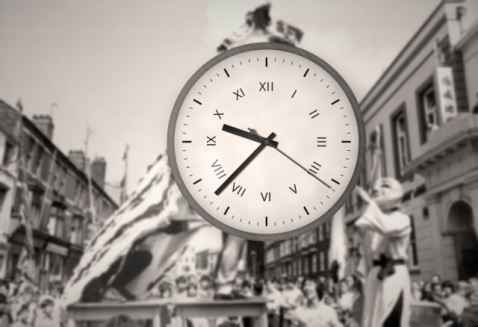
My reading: 9:37:21
